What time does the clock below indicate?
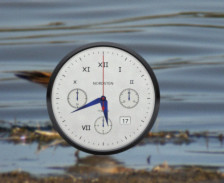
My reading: 5:41
